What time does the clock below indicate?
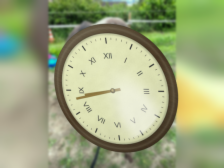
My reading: 8:43
